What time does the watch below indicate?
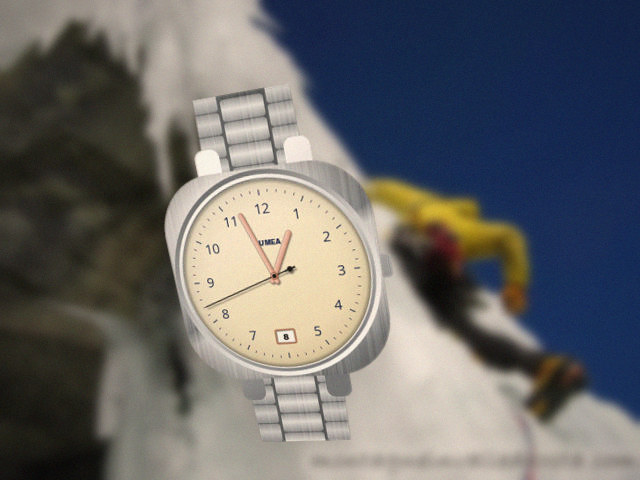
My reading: 12:56:42
